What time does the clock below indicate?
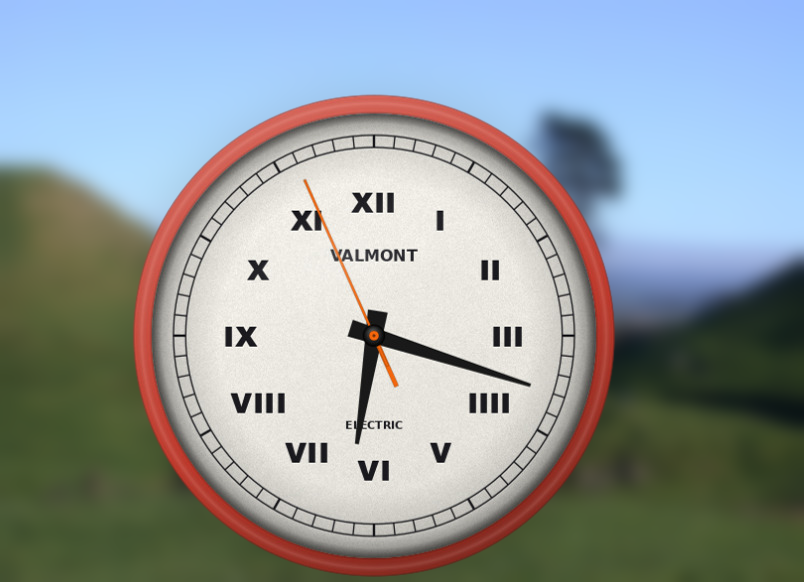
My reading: 6:17:56
